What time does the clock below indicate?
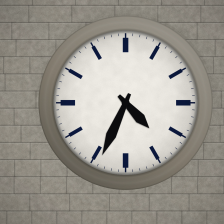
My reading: 4:34
